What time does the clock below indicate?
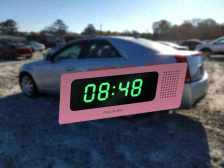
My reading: 8:48
